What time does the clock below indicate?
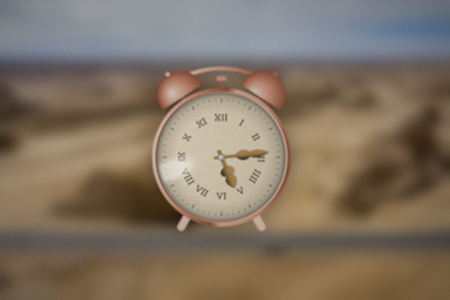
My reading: 5:14
